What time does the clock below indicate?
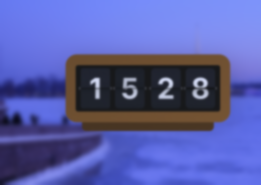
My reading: 15:28
